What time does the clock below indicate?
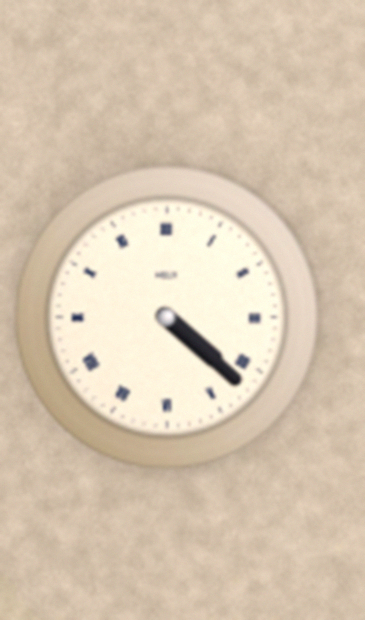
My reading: 4:22
